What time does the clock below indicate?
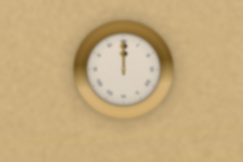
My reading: 12:00
